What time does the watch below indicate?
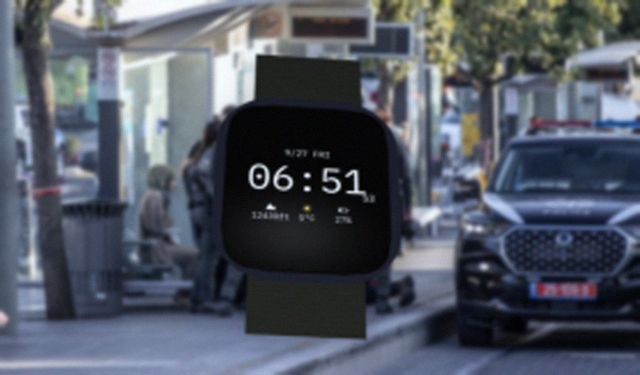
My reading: 6:51
